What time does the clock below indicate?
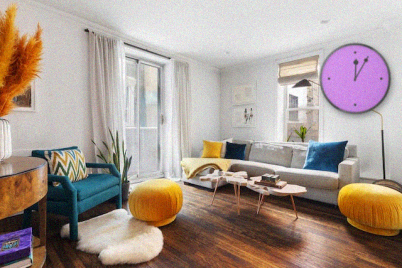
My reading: 12:05
